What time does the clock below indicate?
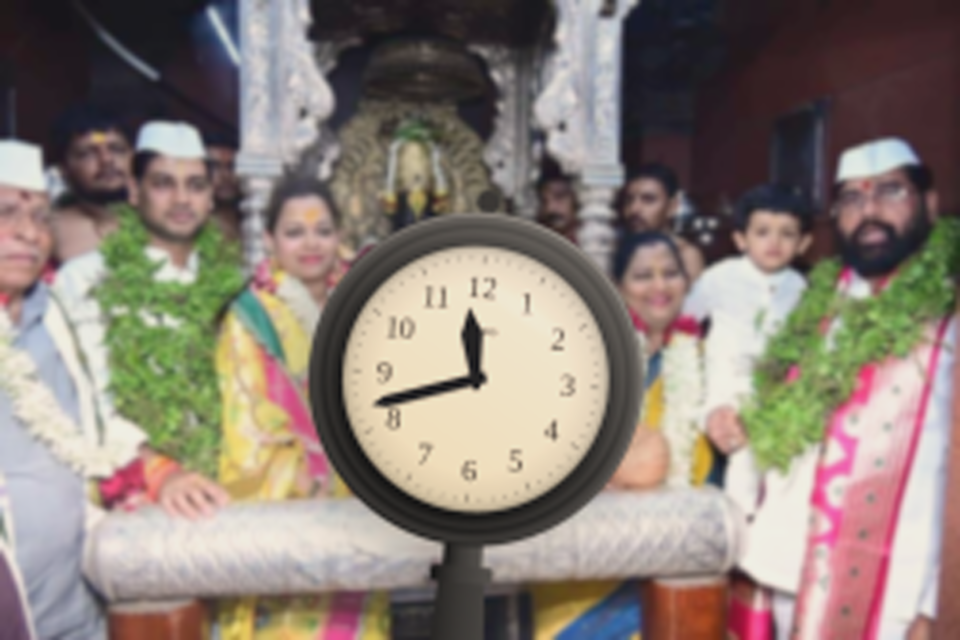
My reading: 11:42
